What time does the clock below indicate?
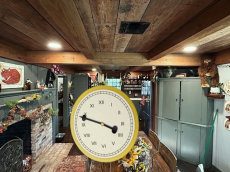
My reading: 3:48
